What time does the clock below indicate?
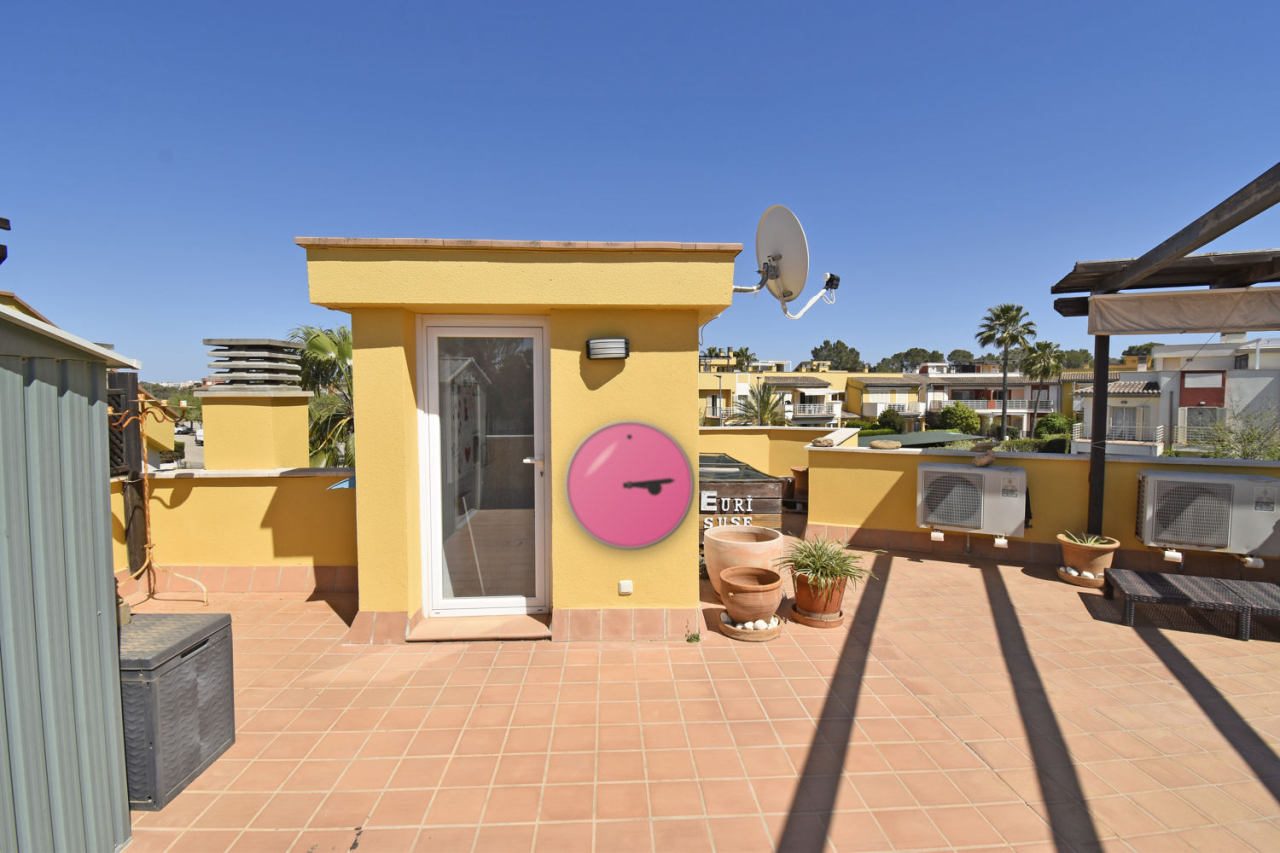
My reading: 3:14
